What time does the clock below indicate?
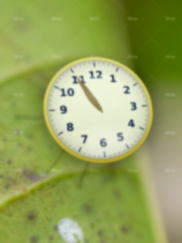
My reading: 10:55
